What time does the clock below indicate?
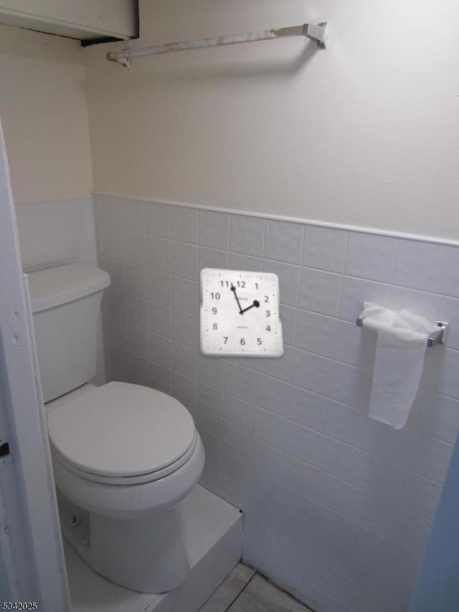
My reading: 1:57
